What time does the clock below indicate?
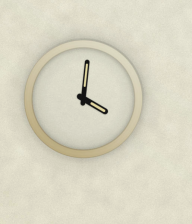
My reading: 4:01
